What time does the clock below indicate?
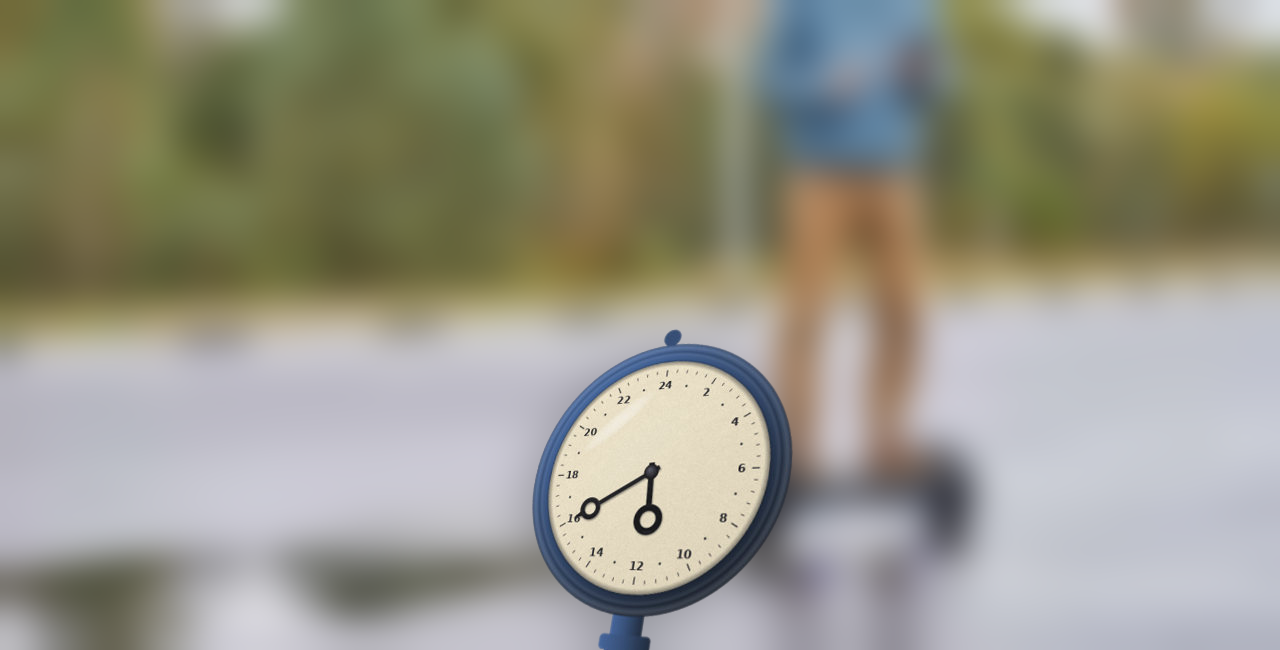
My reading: 11:40
